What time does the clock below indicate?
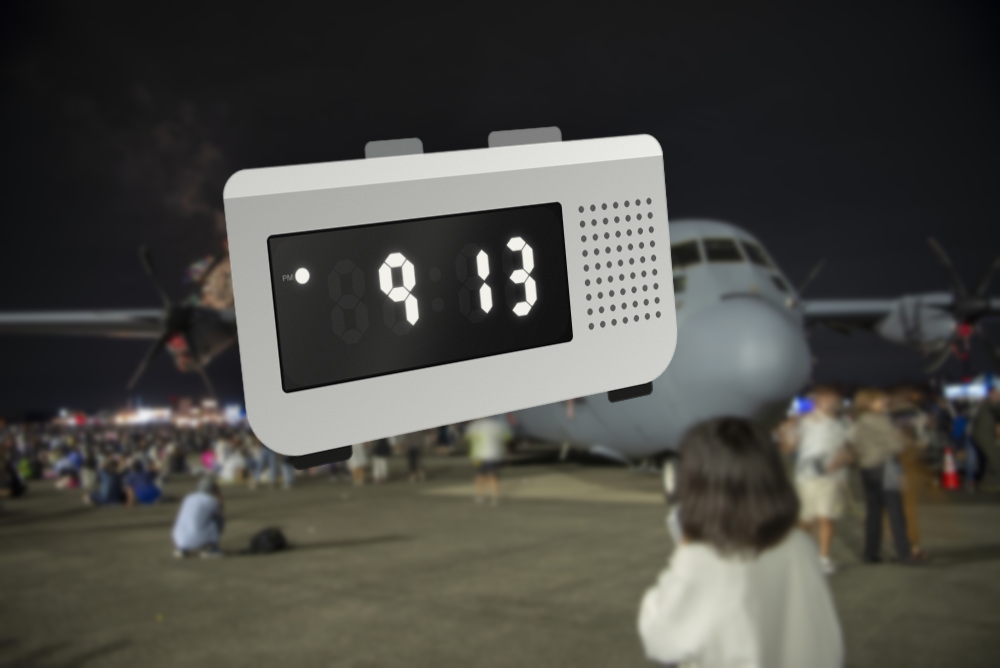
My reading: 9:13
